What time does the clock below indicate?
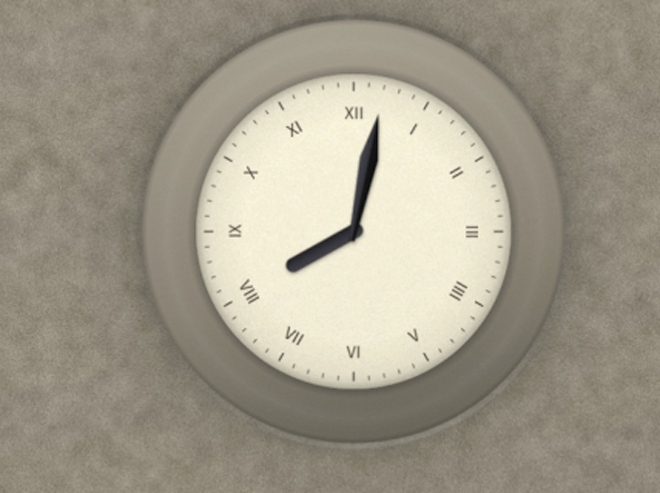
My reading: 8:02
